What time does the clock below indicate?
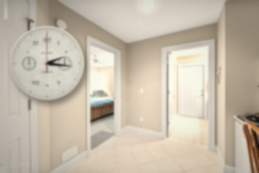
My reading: 2:16
